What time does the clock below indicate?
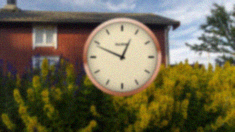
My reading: 12:49
